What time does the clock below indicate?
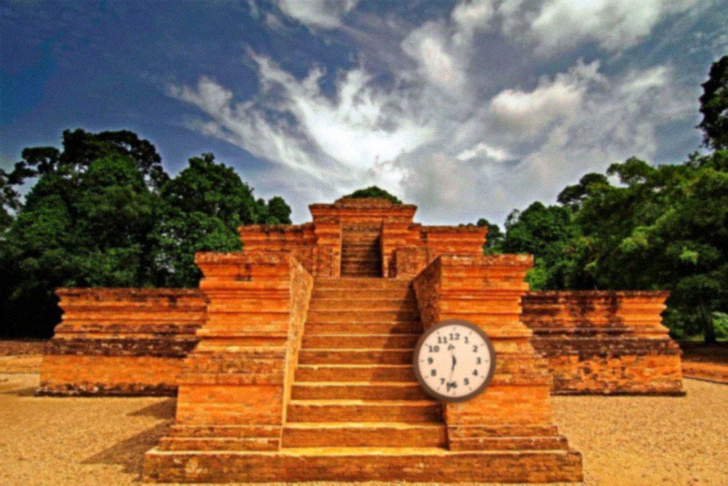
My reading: 11:32
